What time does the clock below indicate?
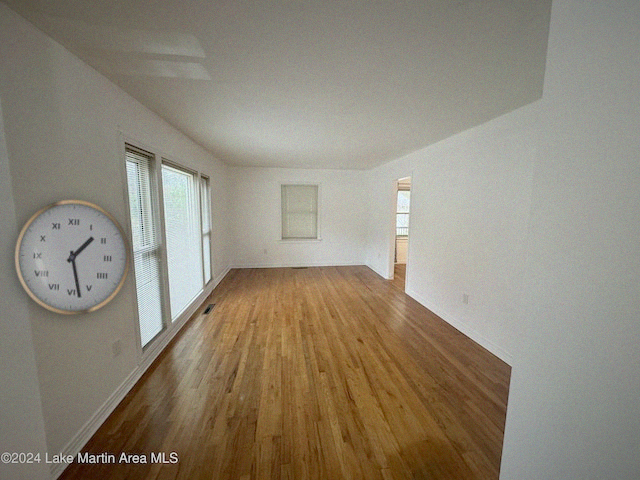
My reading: 1:28
